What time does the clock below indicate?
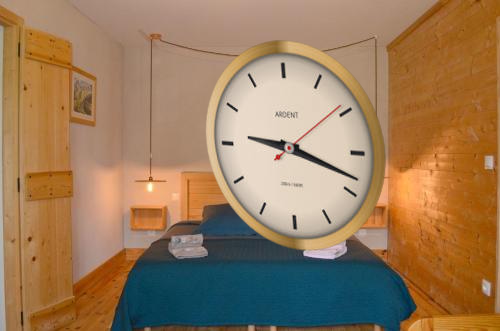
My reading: 9:18:09
